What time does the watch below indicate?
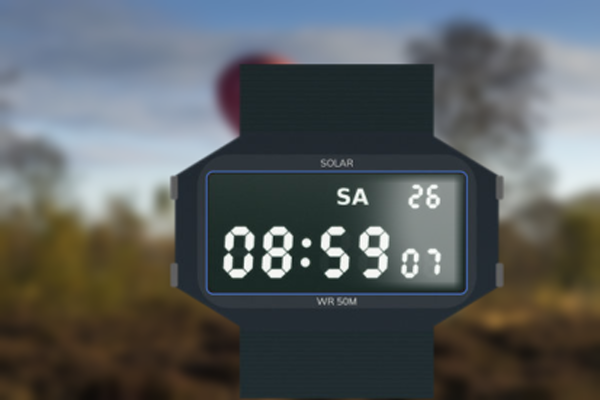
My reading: 8:59:07
